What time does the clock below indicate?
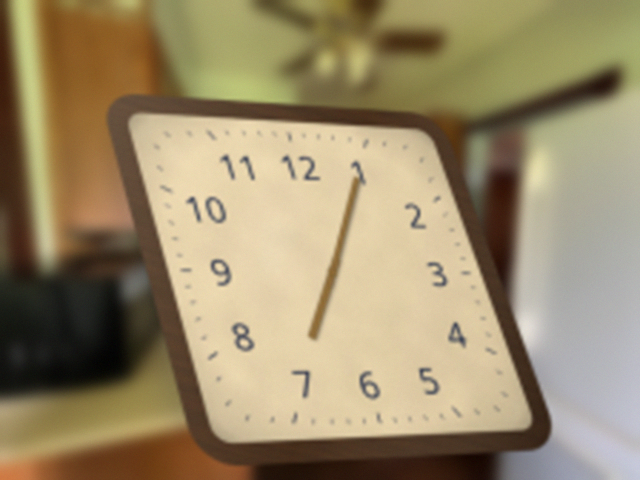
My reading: 7:05
